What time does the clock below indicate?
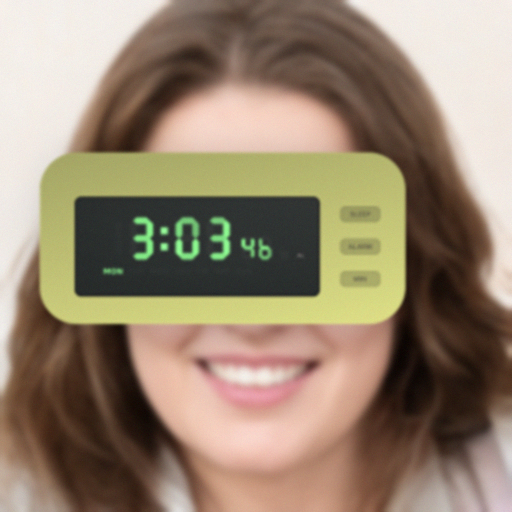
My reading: 3:03:46
